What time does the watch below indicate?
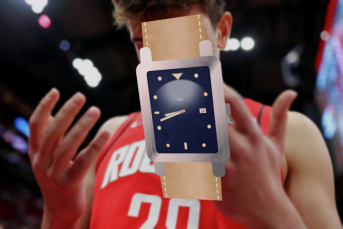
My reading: 8:42
